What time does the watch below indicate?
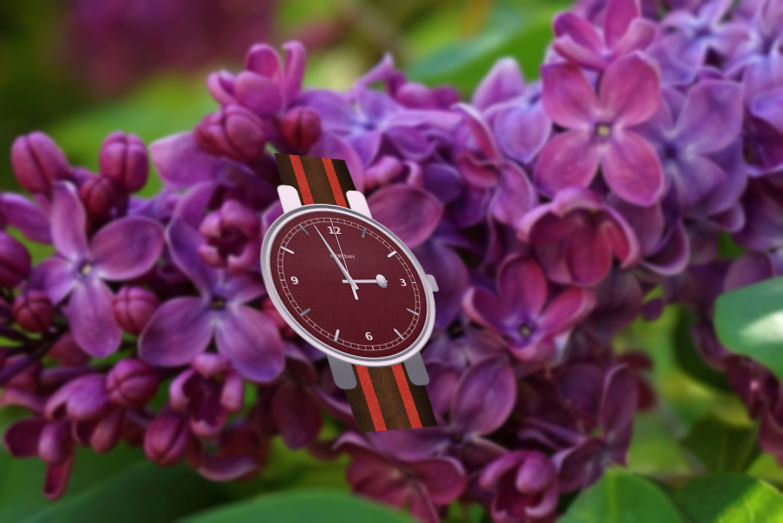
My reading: 2:57:00
